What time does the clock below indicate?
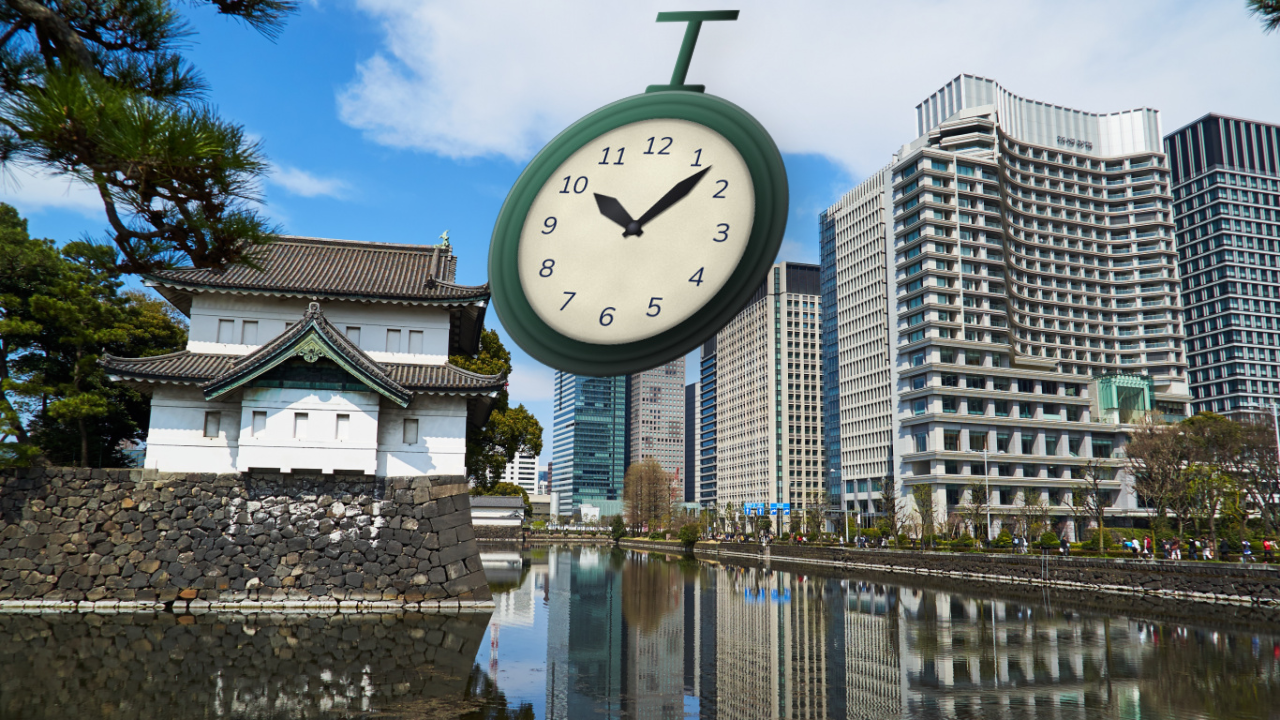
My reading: 10:07
